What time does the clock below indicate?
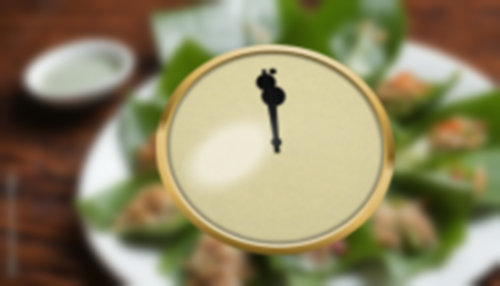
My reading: 11:59
